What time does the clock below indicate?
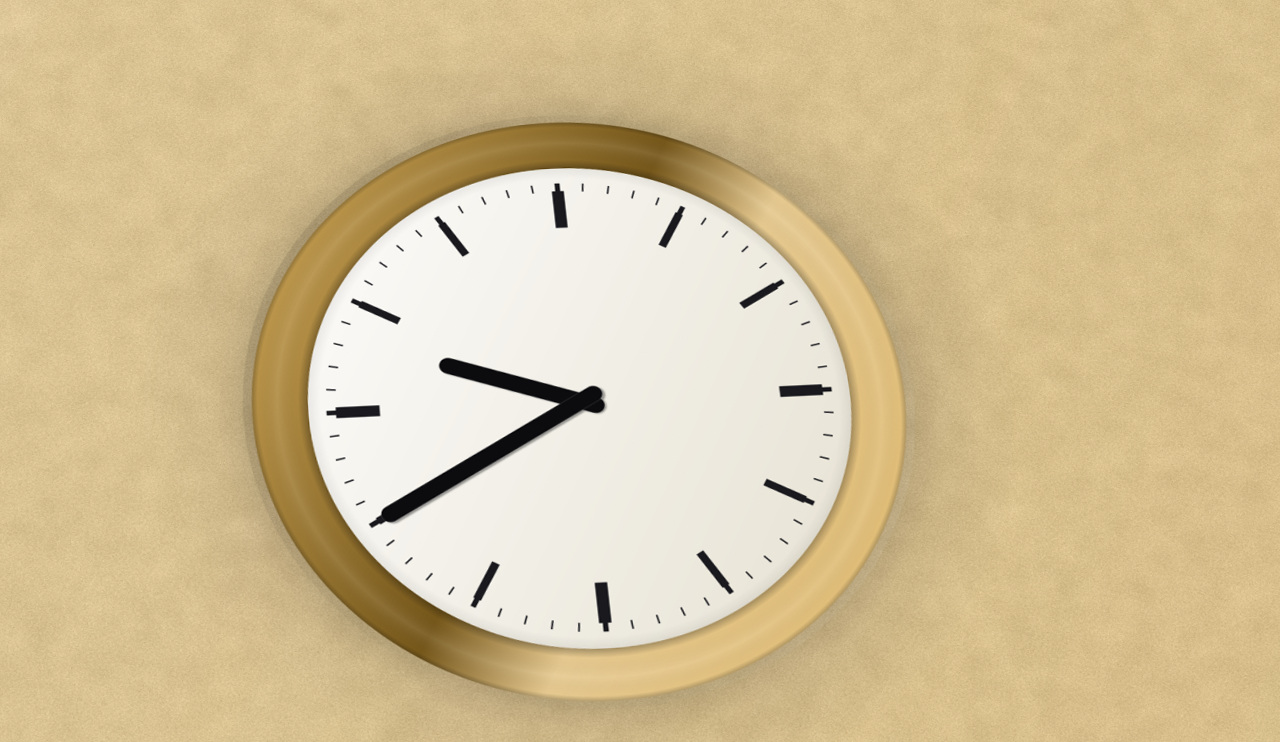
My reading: 9:40
